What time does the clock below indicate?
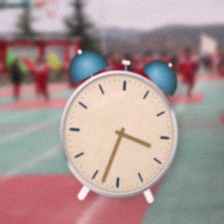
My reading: 3:33
